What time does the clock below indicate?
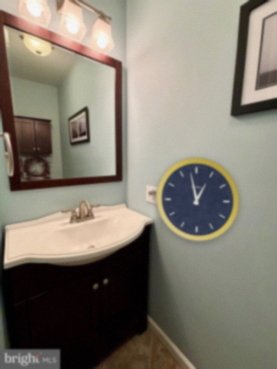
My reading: 12:58
